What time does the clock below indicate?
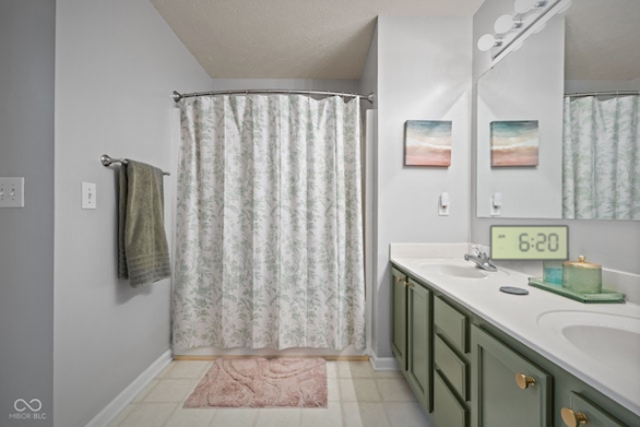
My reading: 6:20
